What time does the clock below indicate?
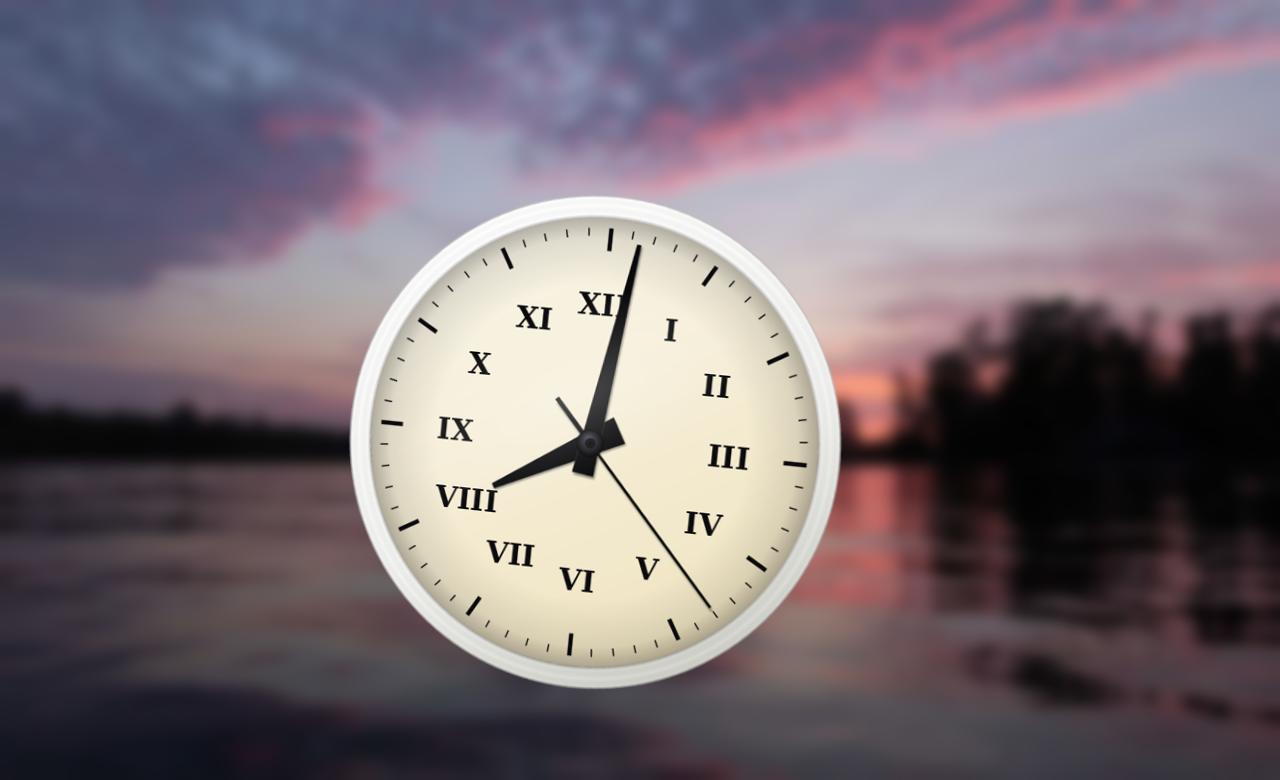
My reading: 8:01:23
